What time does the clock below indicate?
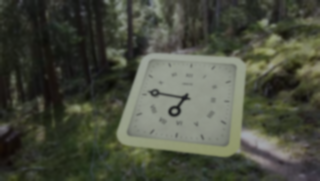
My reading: 6:46
